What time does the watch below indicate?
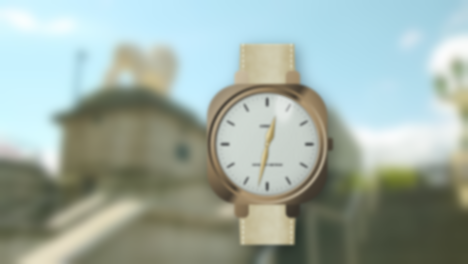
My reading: 12:32
